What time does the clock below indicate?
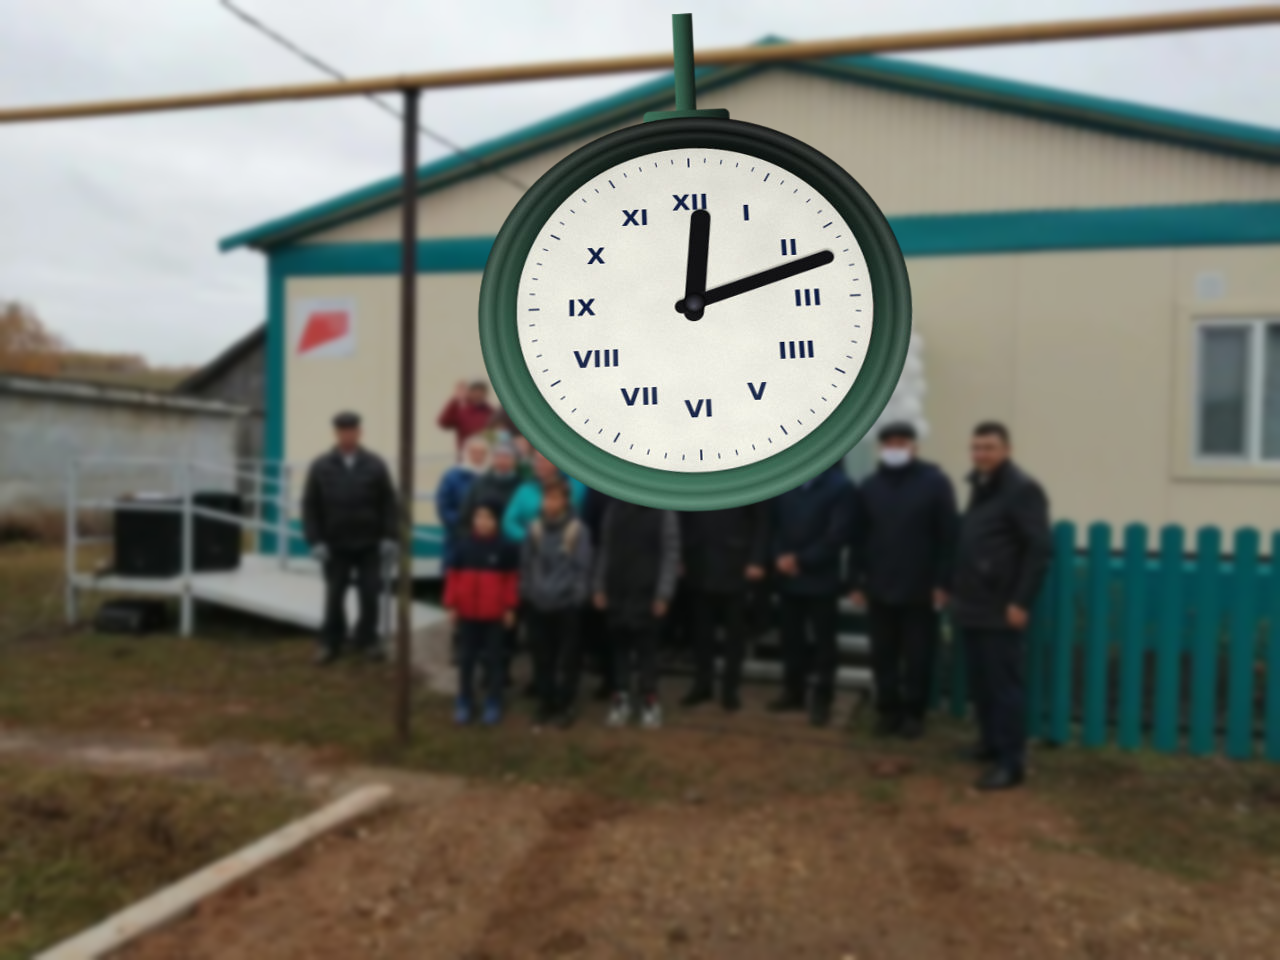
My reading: 12:12
